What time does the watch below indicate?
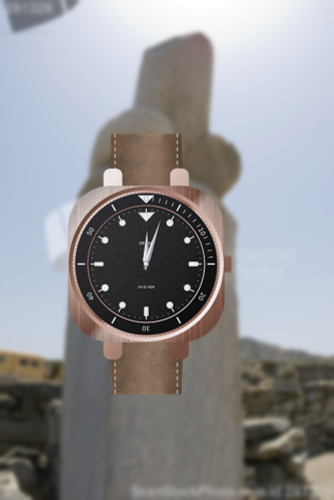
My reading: 12:03
